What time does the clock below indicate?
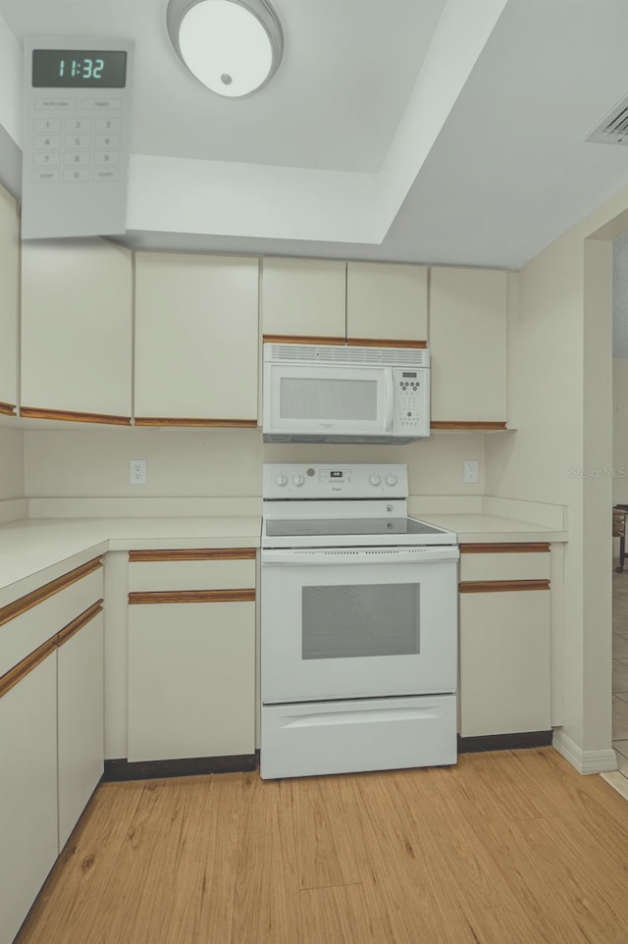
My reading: 11:32
